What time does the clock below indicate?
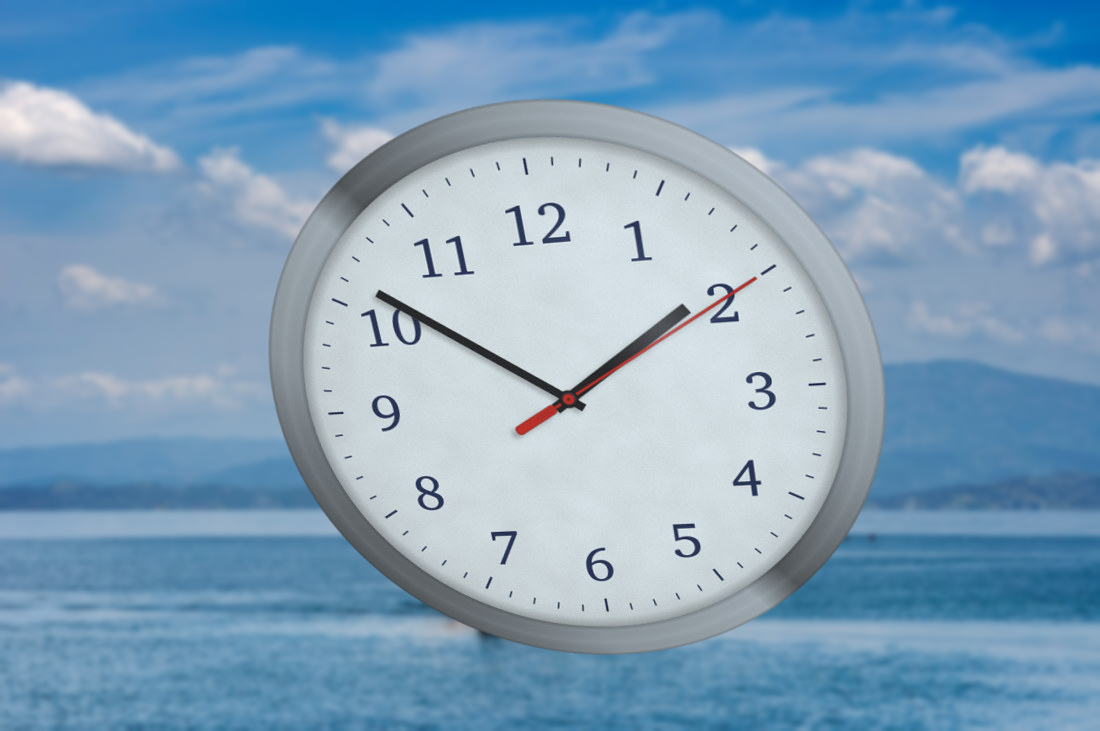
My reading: 1:51:10
